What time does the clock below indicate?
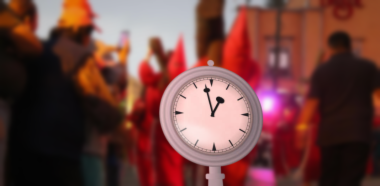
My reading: 12:58
